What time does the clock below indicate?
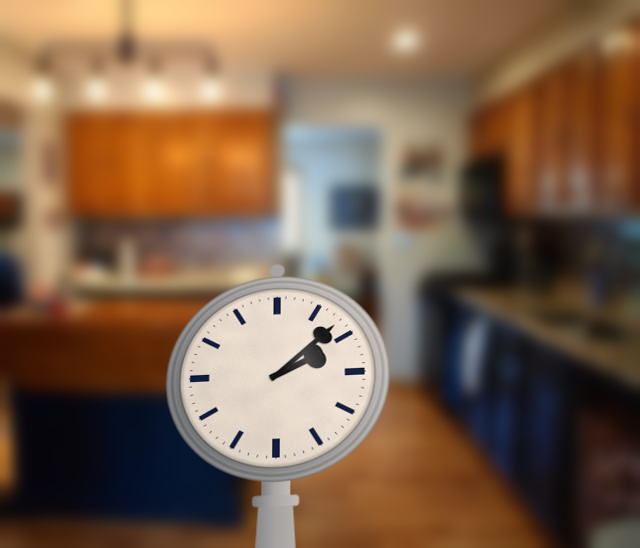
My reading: 2:08
